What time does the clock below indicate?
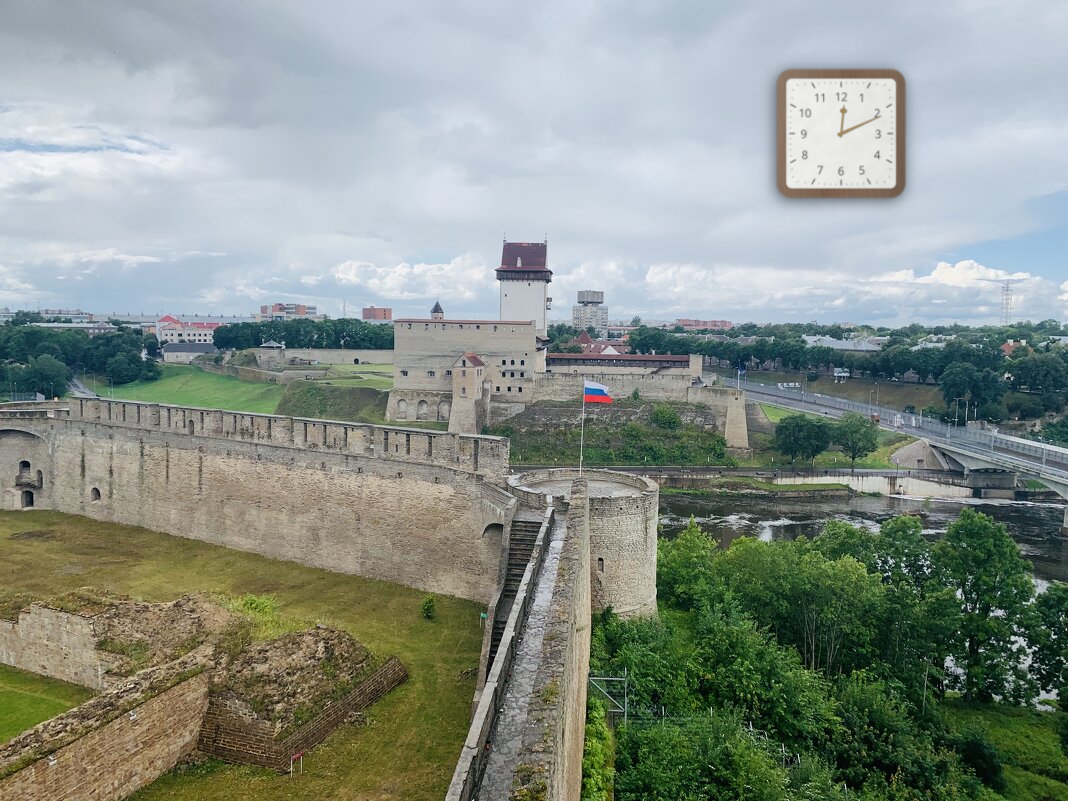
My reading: 12:11
